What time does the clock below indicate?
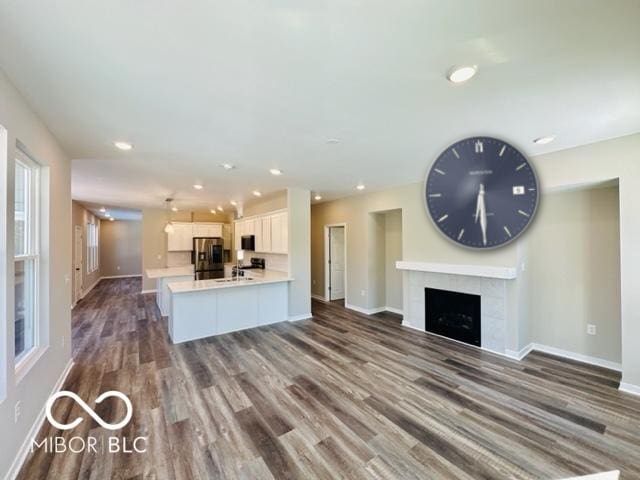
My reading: 6:30
